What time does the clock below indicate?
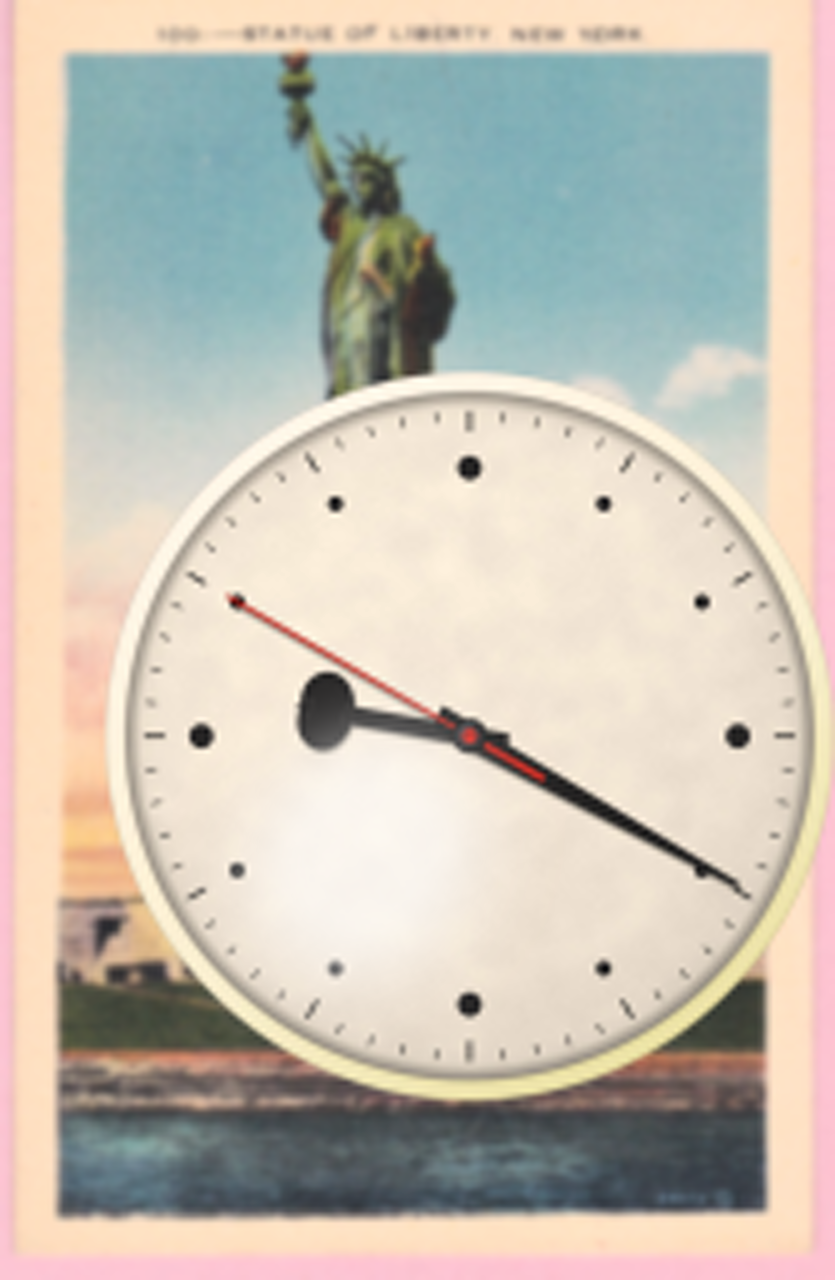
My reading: 9:19:50
